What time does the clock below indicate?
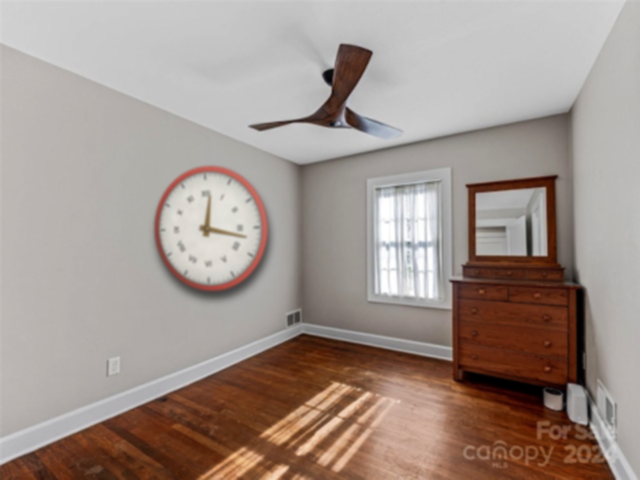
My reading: 12:17
